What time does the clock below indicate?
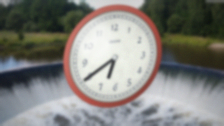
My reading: 6:40
